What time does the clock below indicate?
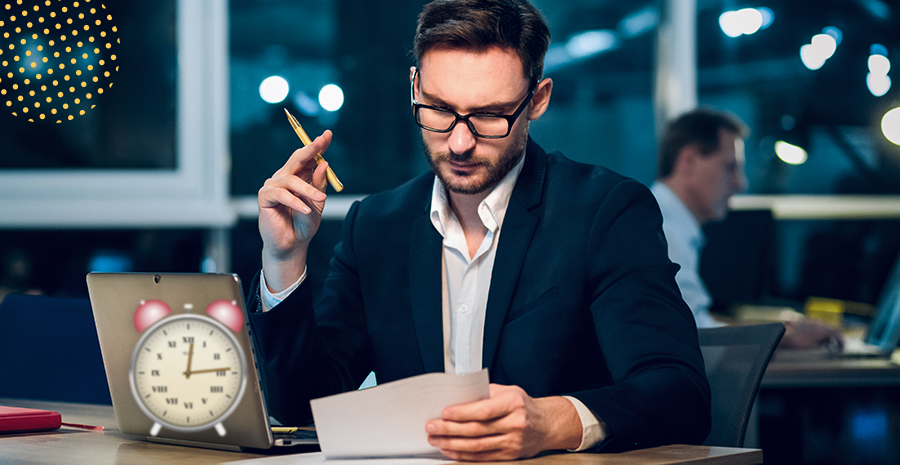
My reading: 12:14
